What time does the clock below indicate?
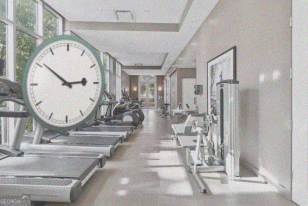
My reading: 2:51
